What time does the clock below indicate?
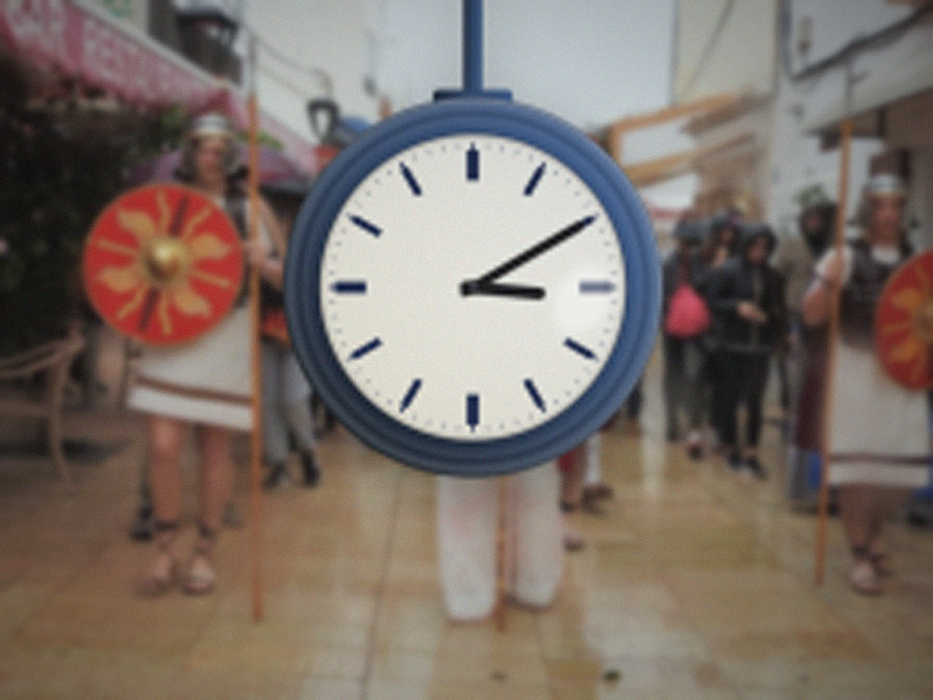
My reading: 3:10
